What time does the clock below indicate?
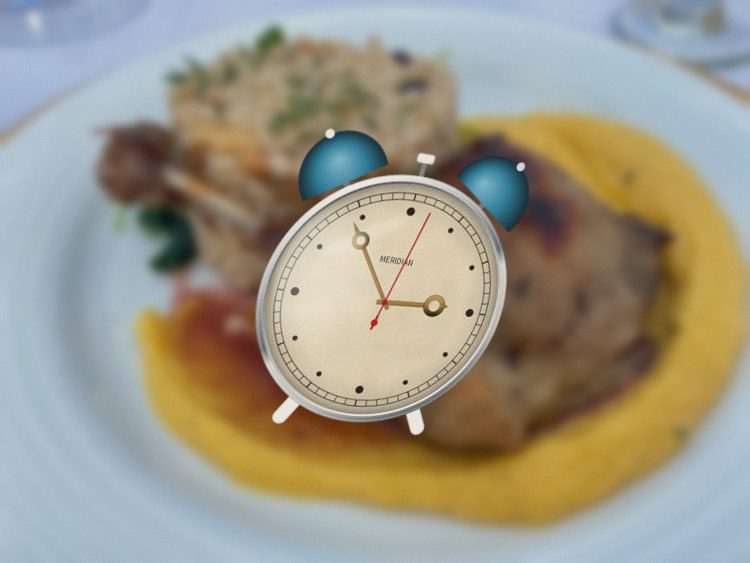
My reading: 2:54:02
